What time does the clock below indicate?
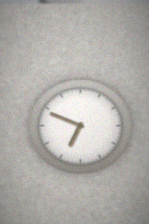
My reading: 6:49
